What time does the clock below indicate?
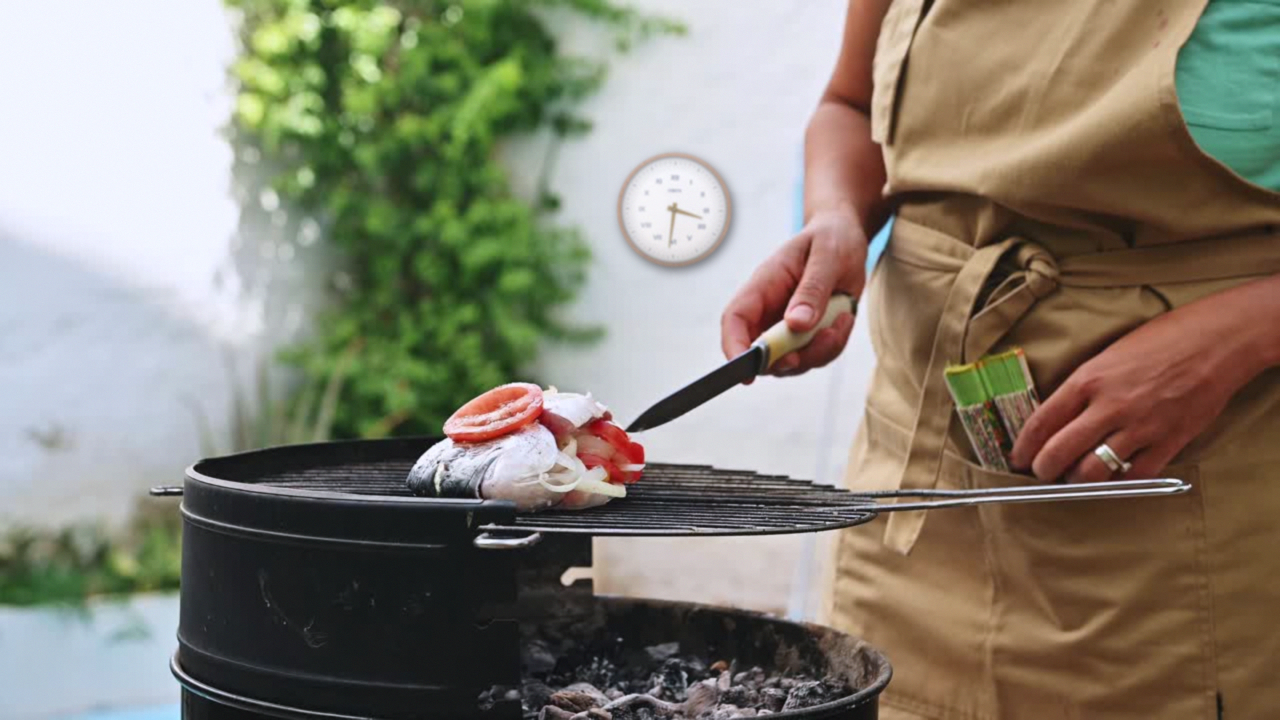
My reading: 3:31
